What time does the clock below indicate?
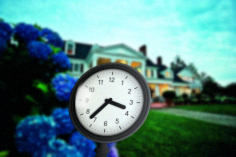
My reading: 3:37
